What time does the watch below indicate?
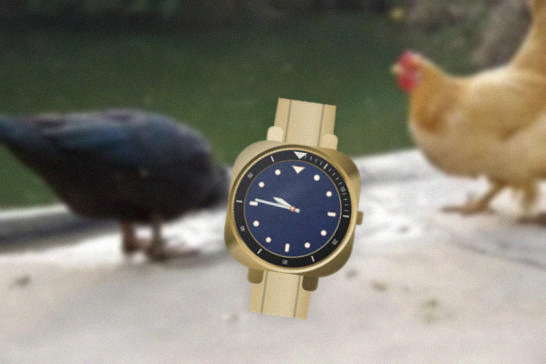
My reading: 9:46
